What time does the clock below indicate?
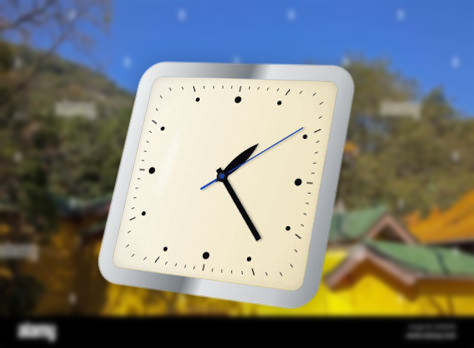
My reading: 1:23:09
